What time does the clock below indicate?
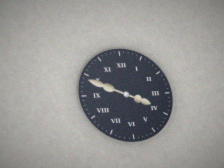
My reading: 3:49
